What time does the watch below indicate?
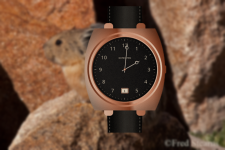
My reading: 2:01
